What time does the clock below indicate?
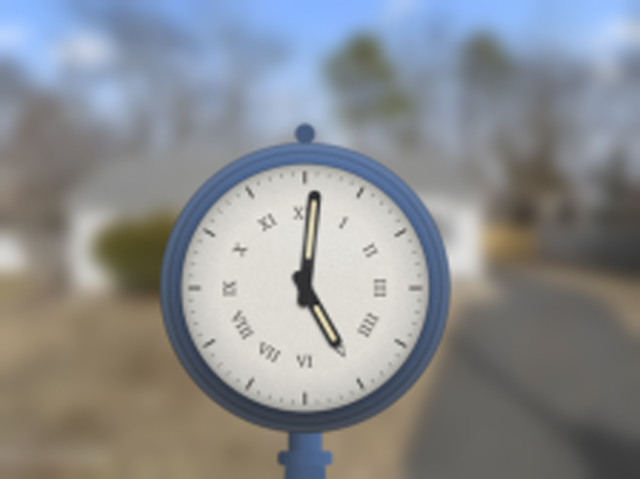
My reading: 5:01
